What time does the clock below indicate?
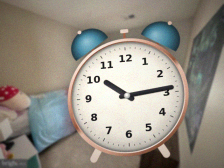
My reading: 10:14
